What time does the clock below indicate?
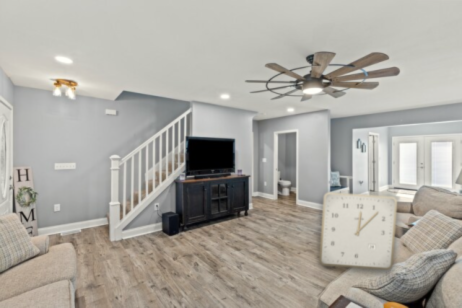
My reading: 12:07
